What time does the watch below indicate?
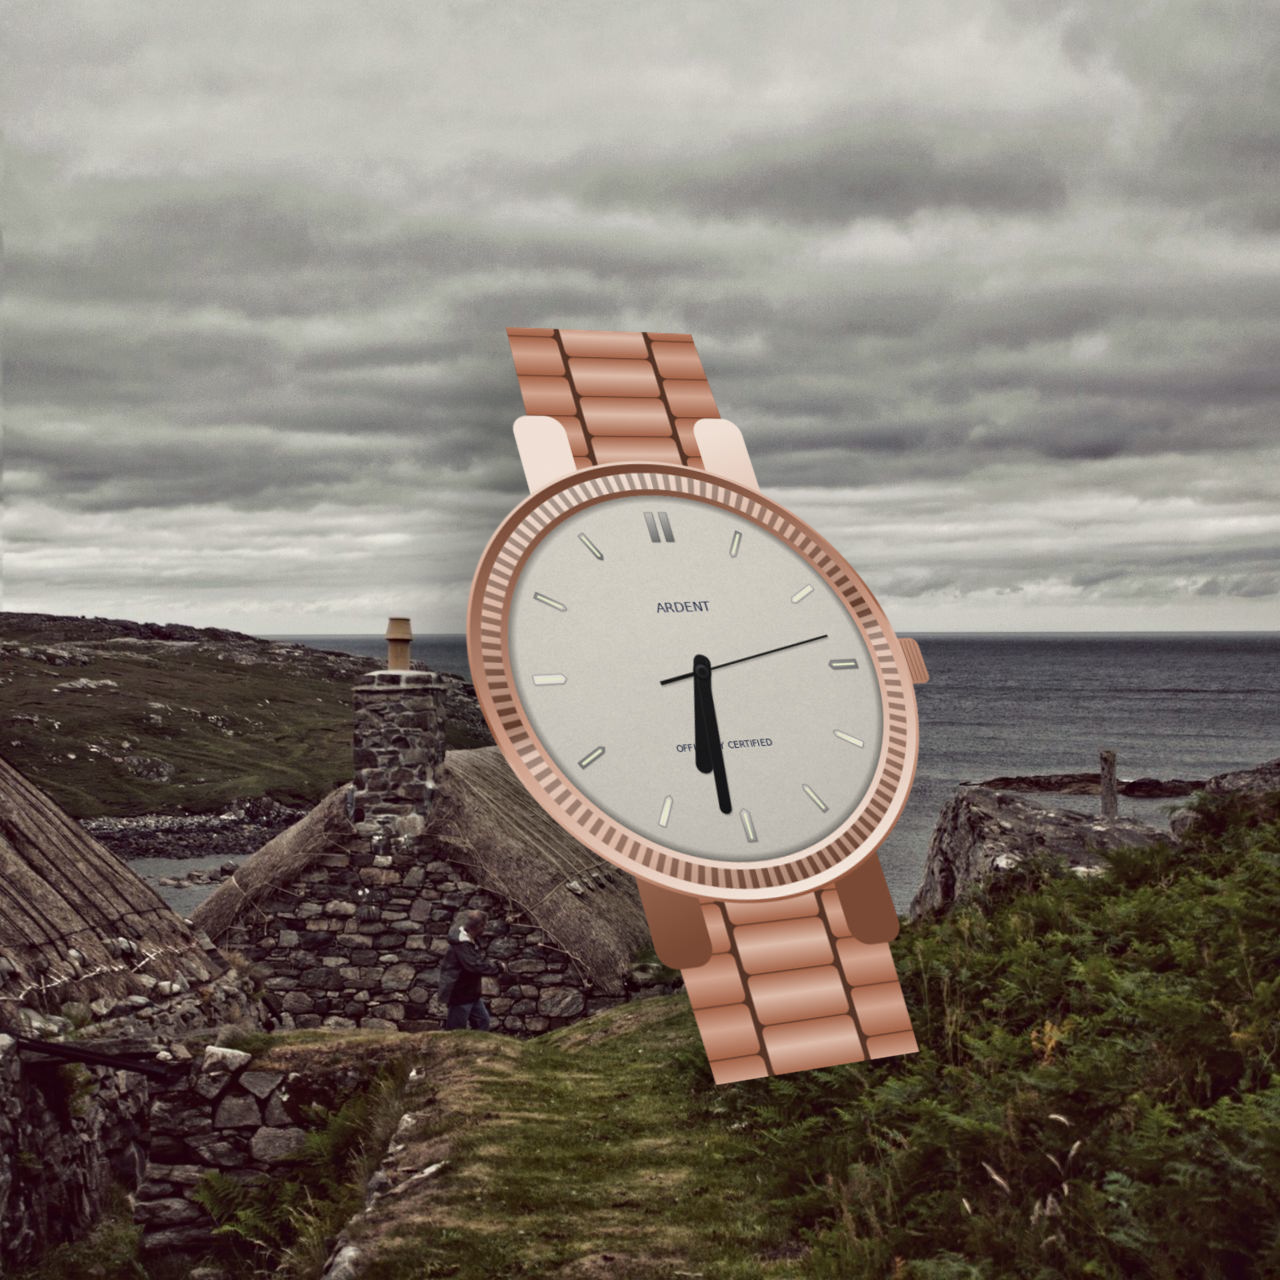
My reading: 6:31:13
